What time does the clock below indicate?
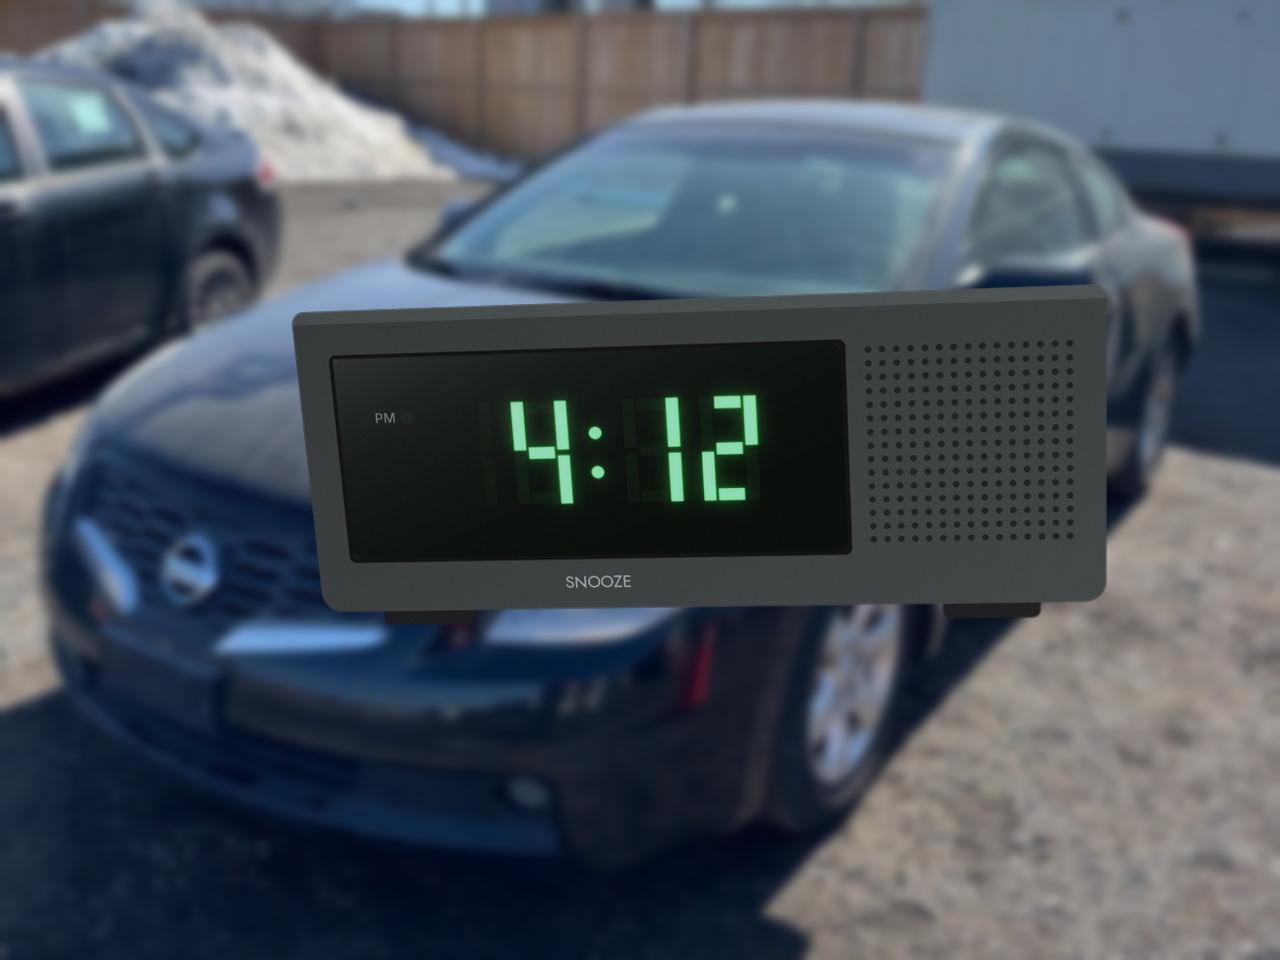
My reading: 4:12
